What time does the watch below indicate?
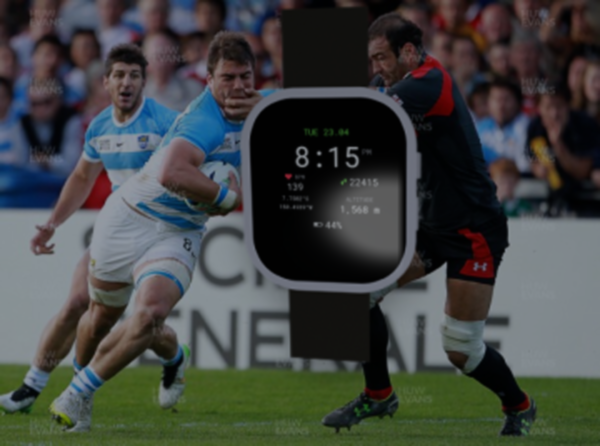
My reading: 8:15
